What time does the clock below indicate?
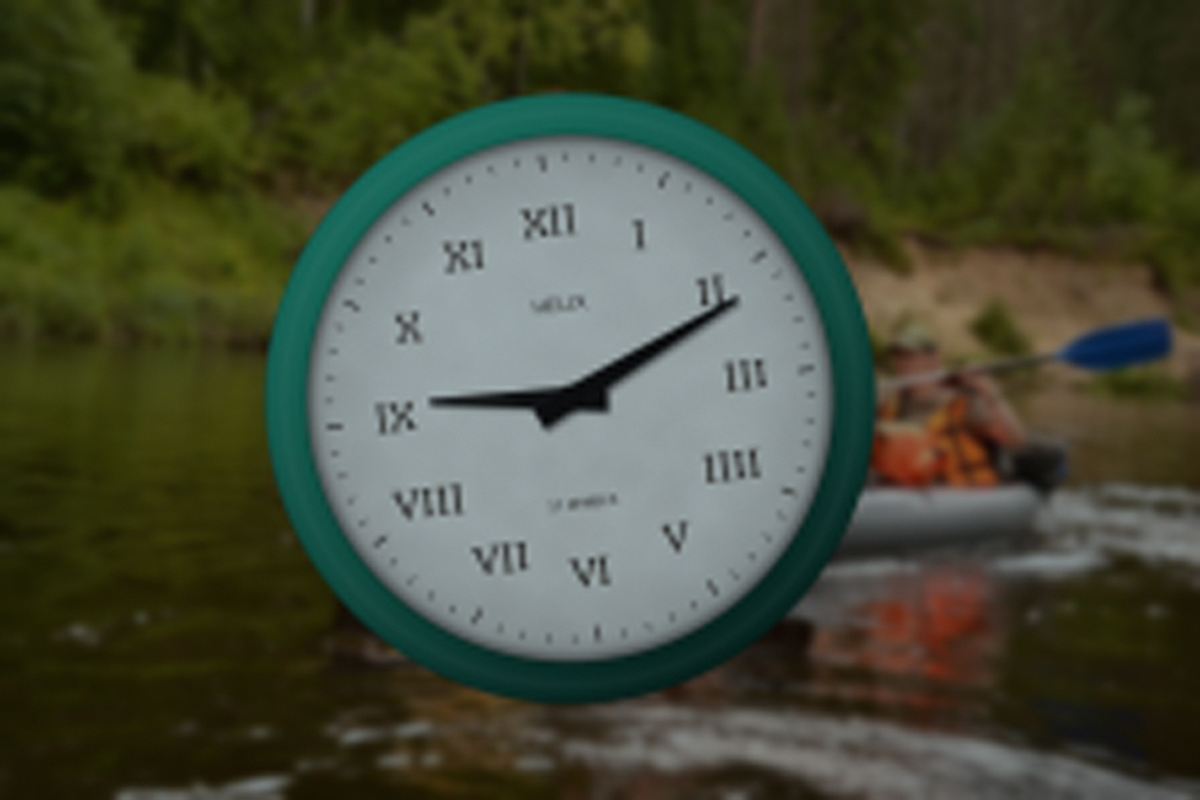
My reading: 9:11
